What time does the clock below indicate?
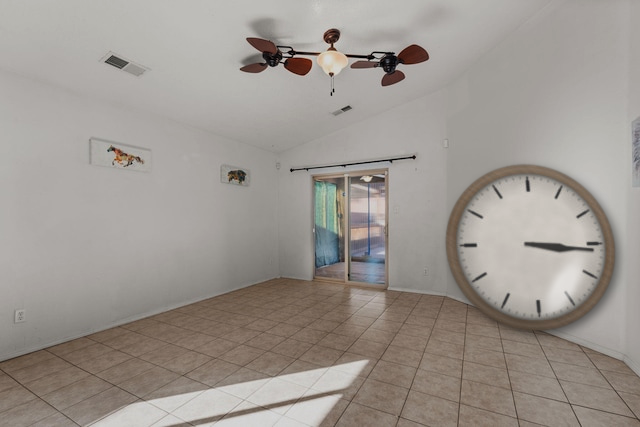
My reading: 3:16
